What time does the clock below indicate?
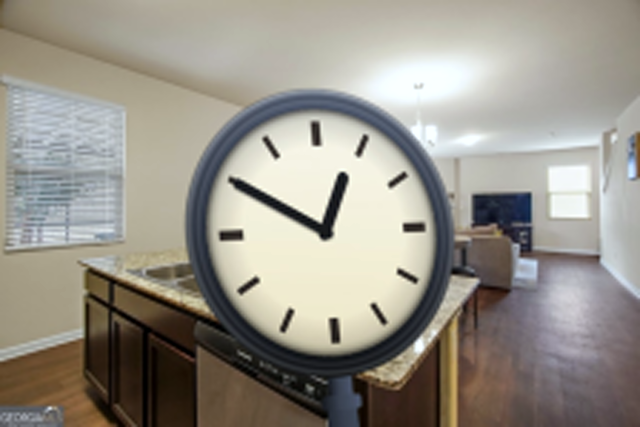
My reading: 12:50
